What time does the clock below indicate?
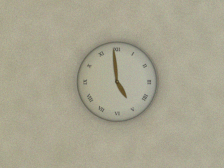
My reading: 4:59
